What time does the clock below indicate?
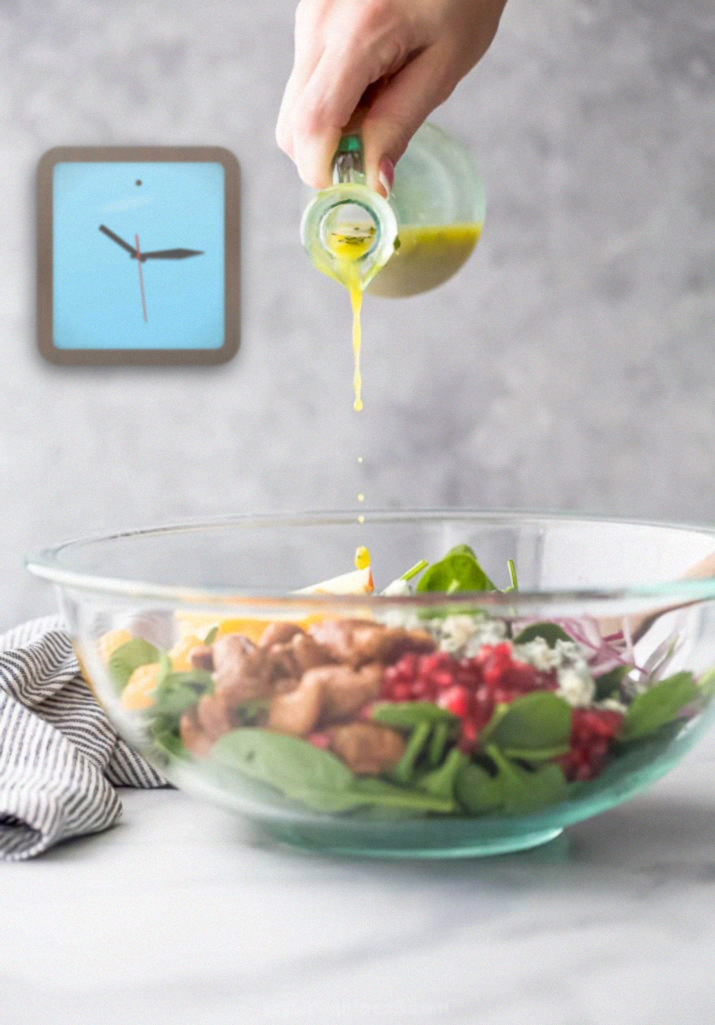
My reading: 10:14:29
